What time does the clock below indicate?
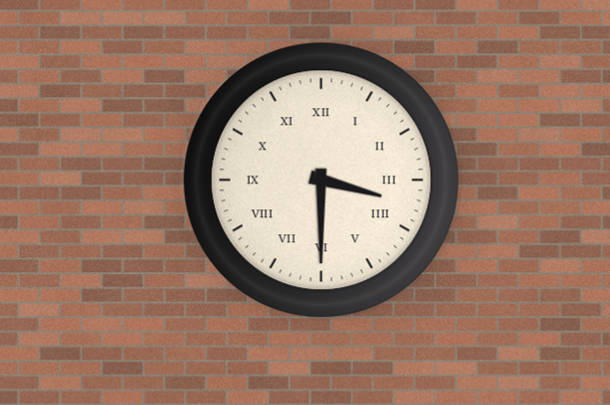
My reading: 3:30
